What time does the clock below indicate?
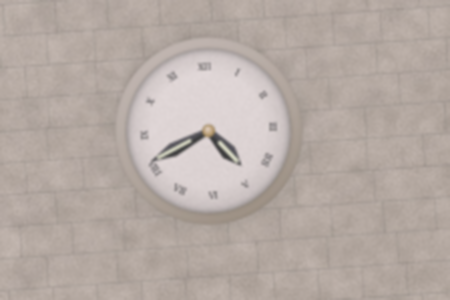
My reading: 4:41
